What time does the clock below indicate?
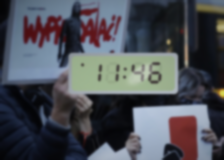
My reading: 11:46
